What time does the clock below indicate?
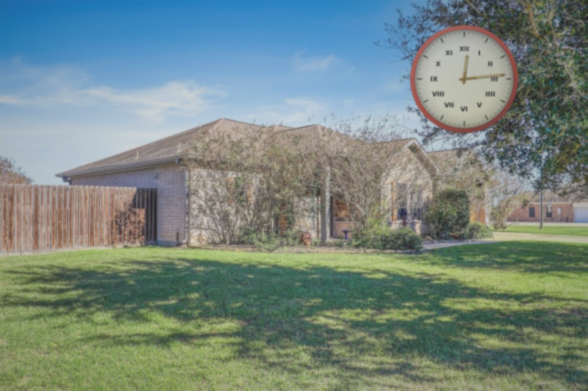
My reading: 12:14
